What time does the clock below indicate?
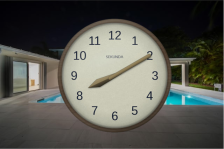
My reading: 8:10
